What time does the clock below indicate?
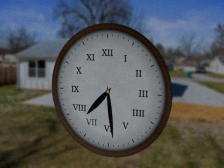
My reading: 7:29
